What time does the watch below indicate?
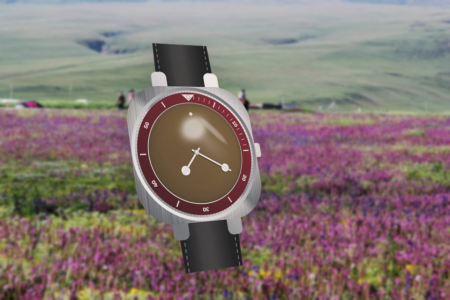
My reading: 7:20
